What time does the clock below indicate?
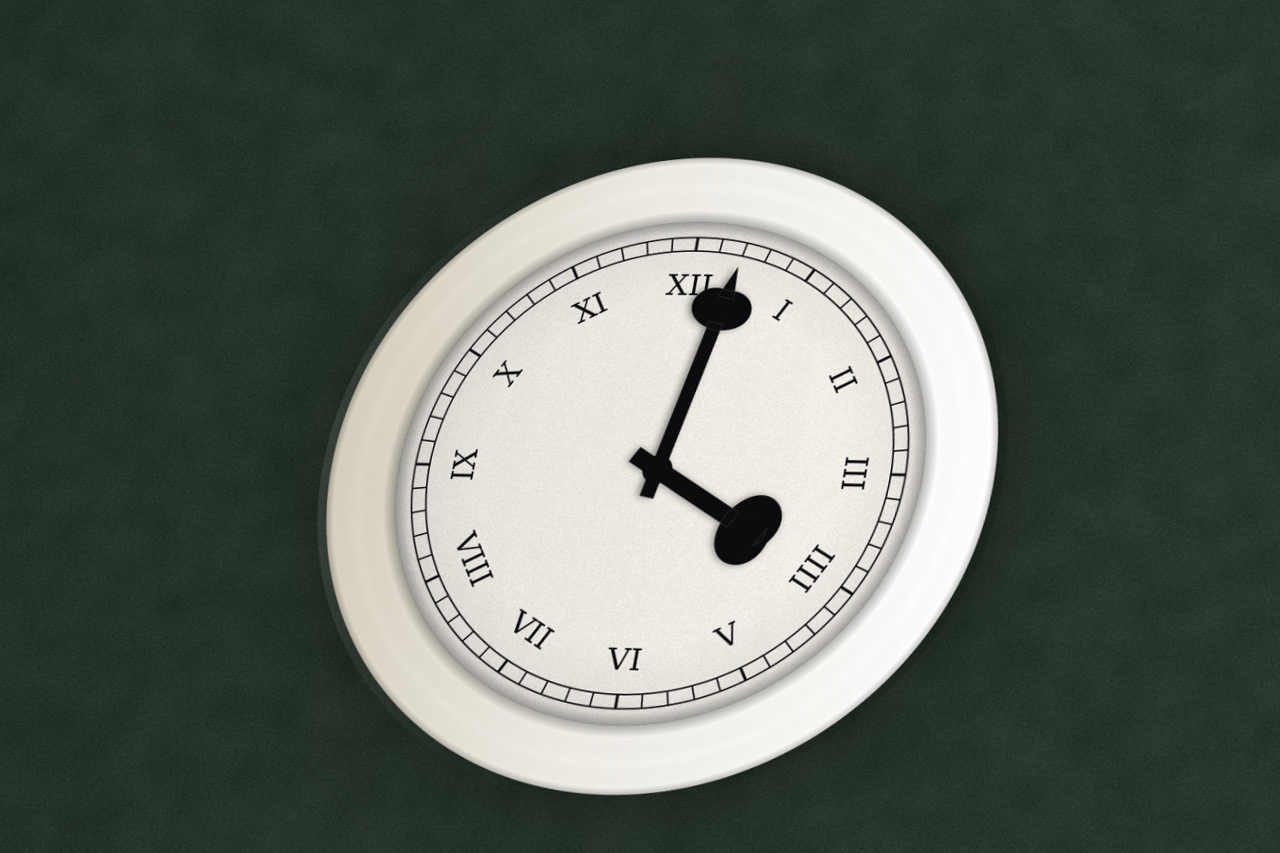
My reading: 4:02
